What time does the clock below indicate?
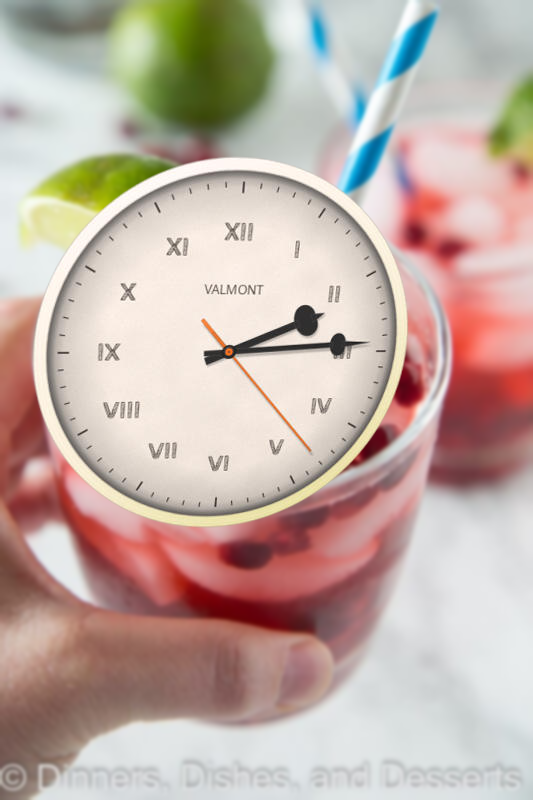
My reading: 2:14:23
